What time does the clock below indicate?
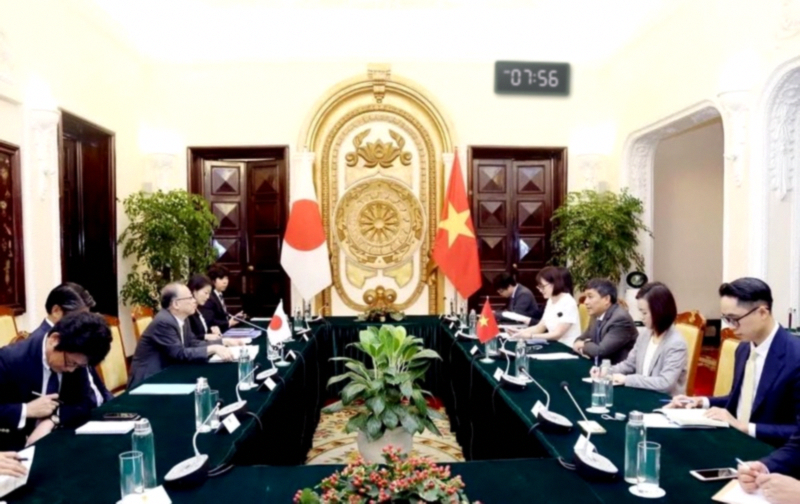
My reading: 7:56
